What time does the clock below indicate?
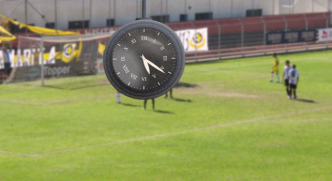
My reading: 5:21
